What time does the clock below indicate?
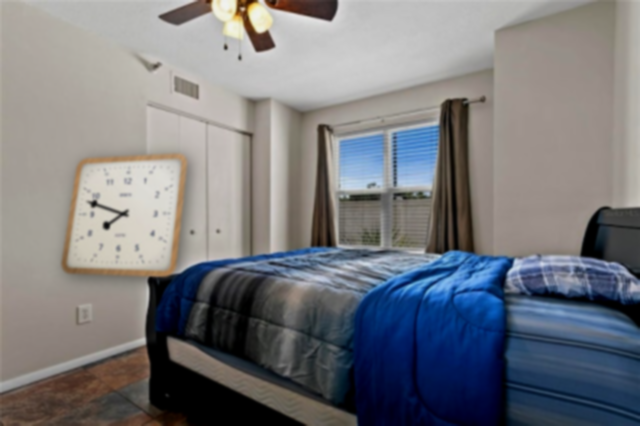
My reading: 7:48
